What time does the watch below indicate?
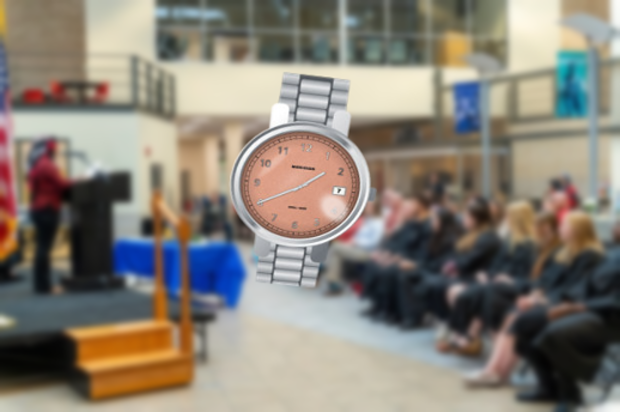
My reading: 1:40
